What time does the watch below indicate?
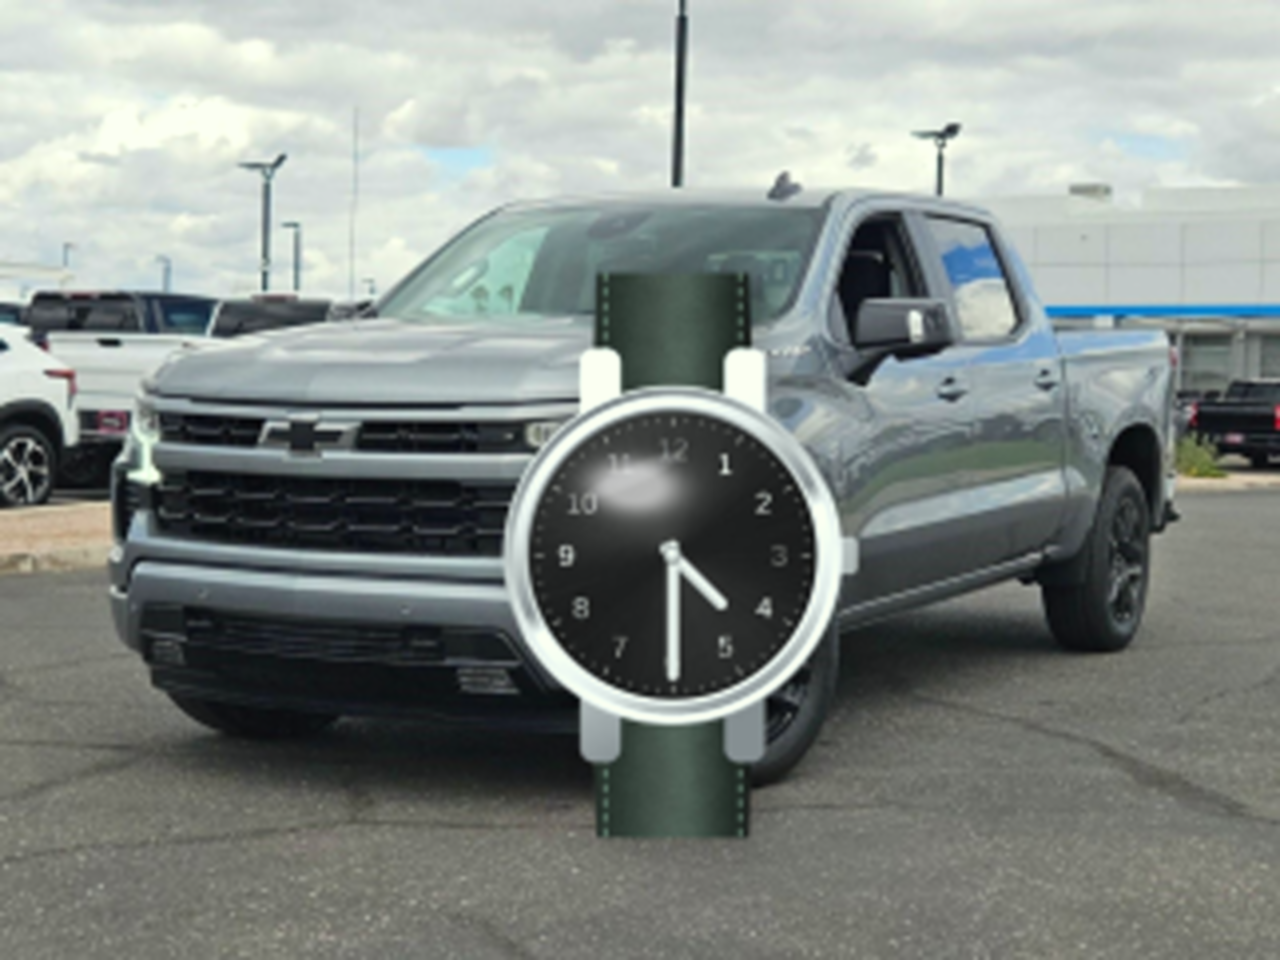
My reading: 4:30
